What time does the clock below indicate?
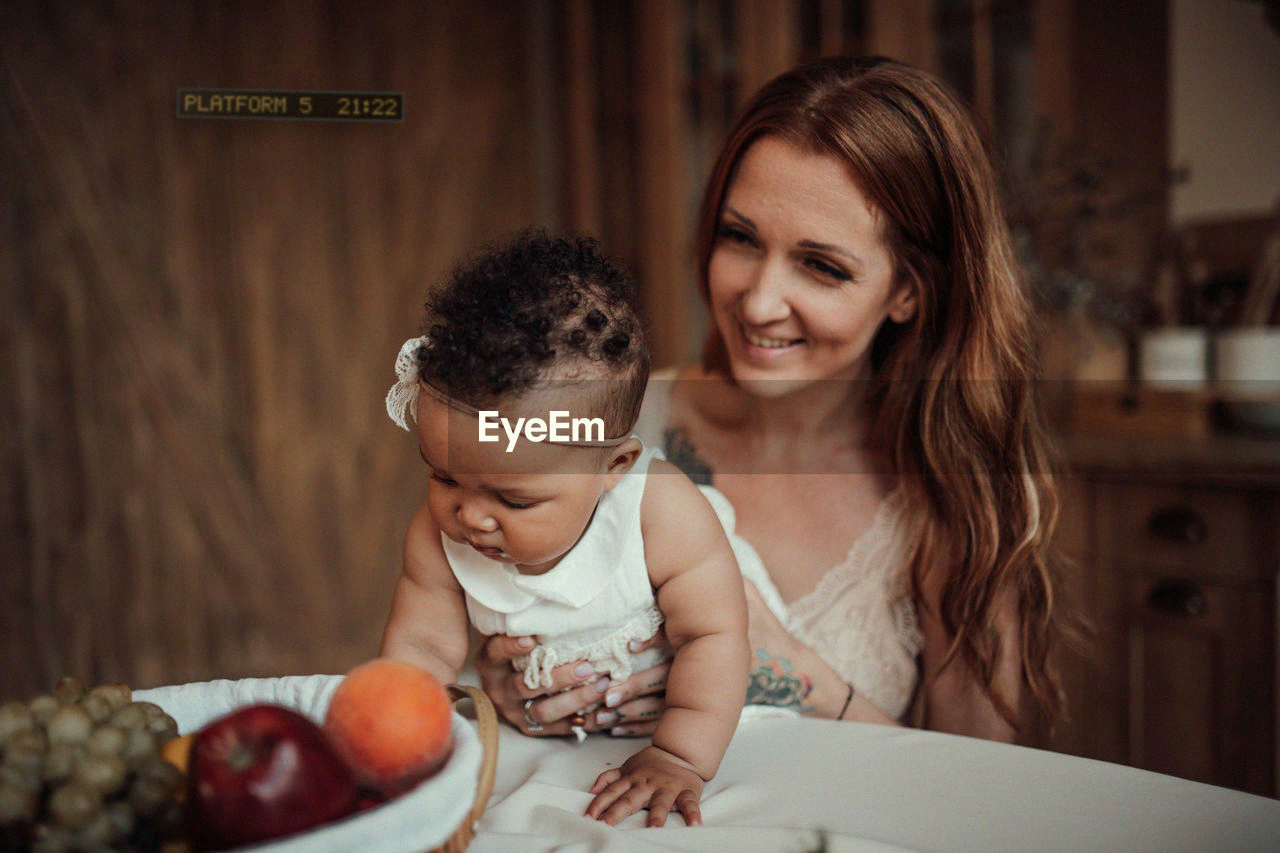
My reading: 21:22
